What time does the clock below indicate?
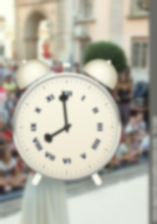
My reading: 7:59
